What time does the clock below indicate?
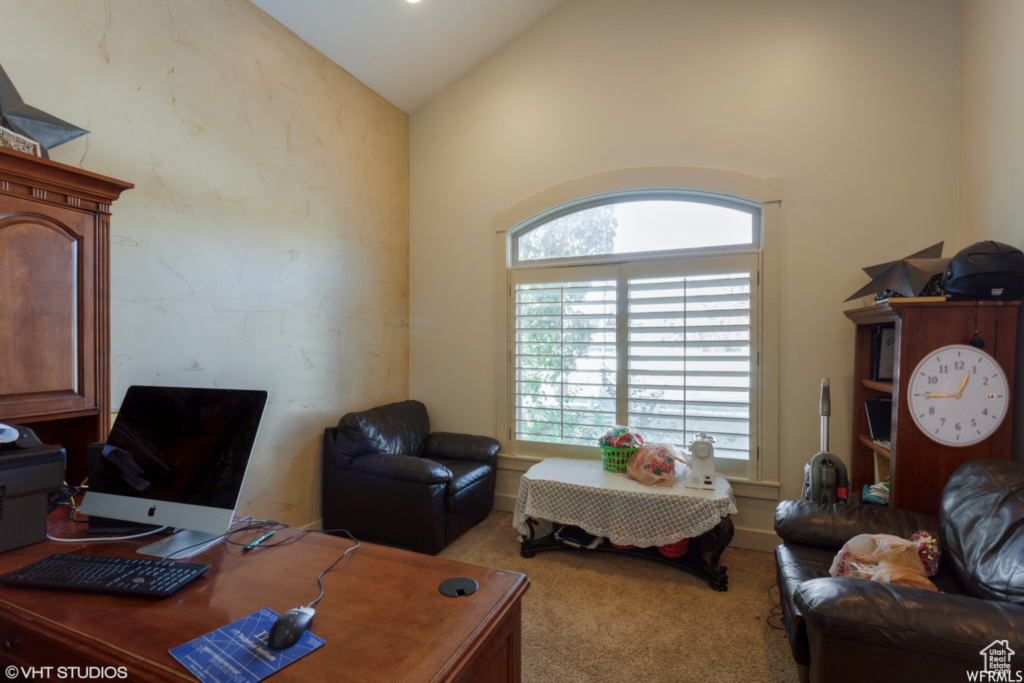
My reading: 12:45
